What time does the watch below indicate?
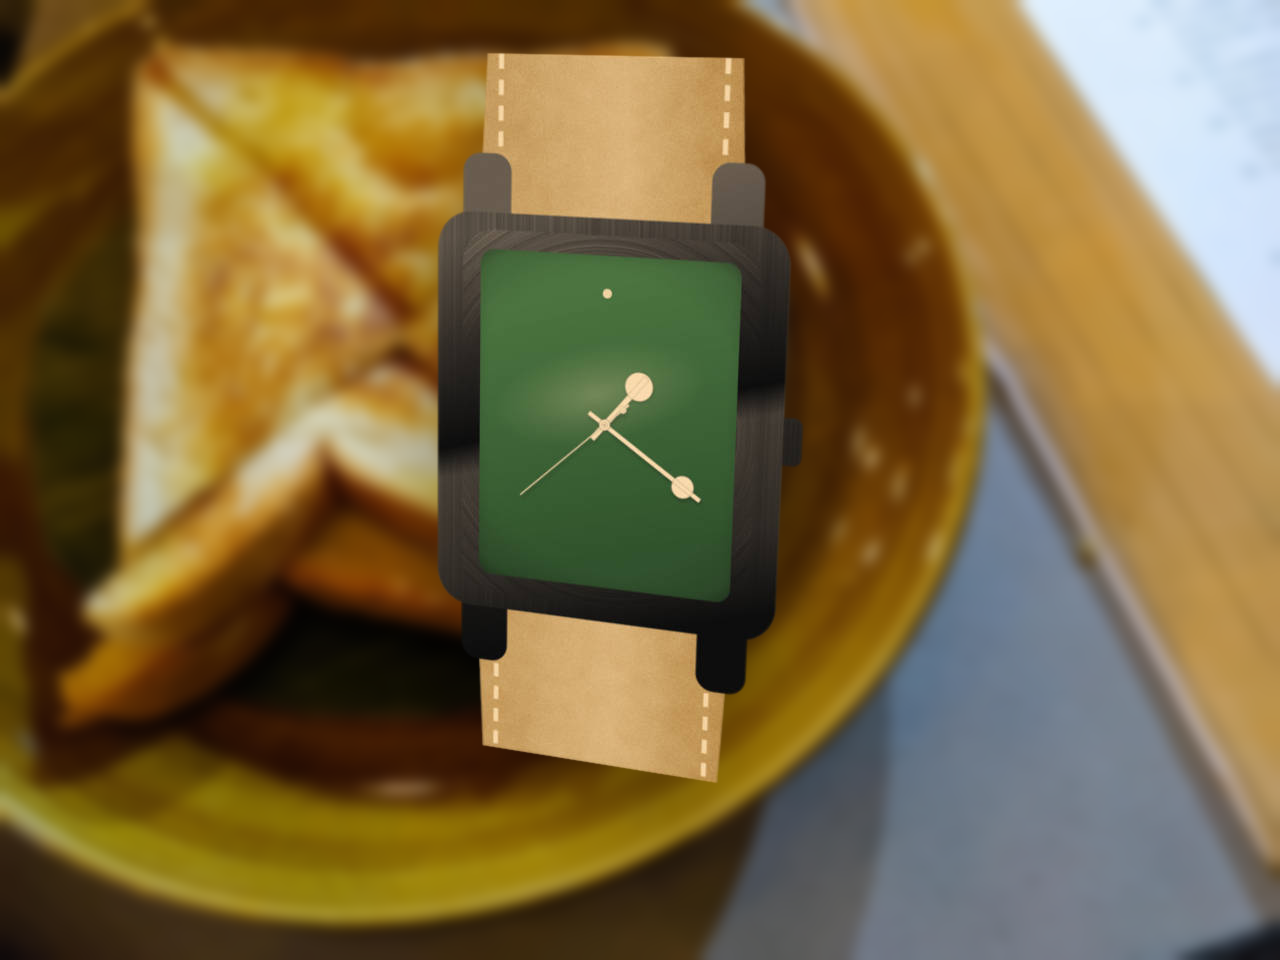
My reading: 1:20:38
